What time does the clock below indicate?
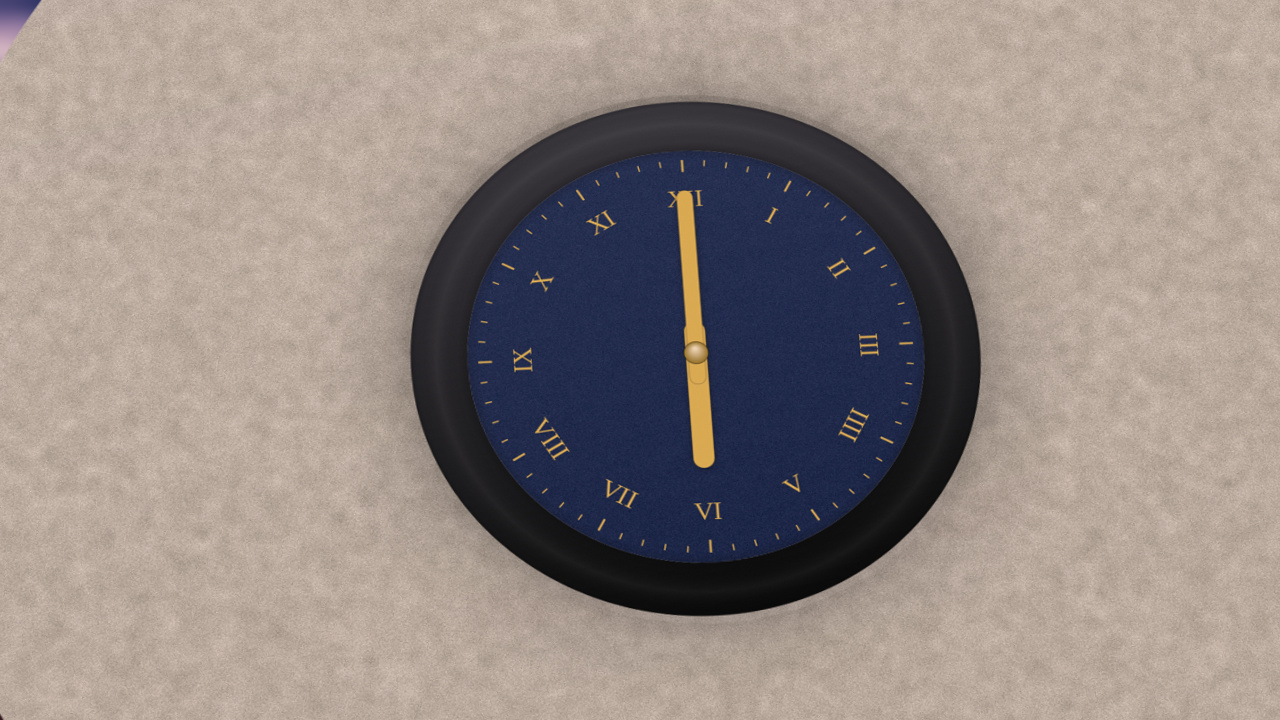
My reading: 6:00
